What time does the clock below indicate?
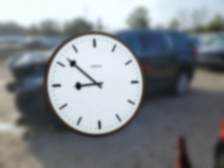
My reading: 8:52
